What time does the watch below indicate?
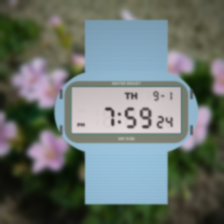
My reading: 7:59:24
